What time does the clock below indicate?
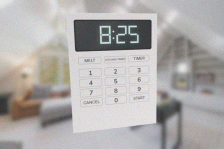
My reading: 8:25
